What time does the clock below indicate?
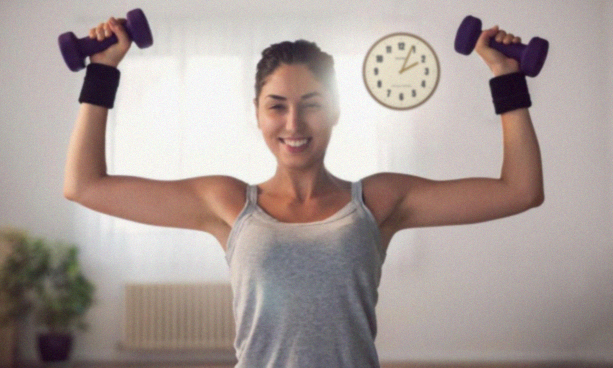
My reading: 2:04
